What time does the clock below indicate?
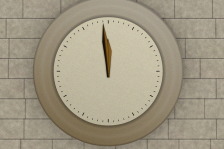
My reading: 11:59
